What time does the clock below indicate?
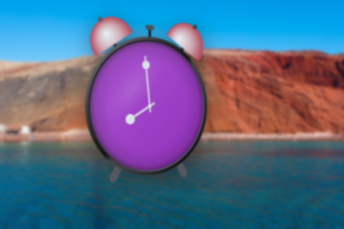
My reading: 7:59
